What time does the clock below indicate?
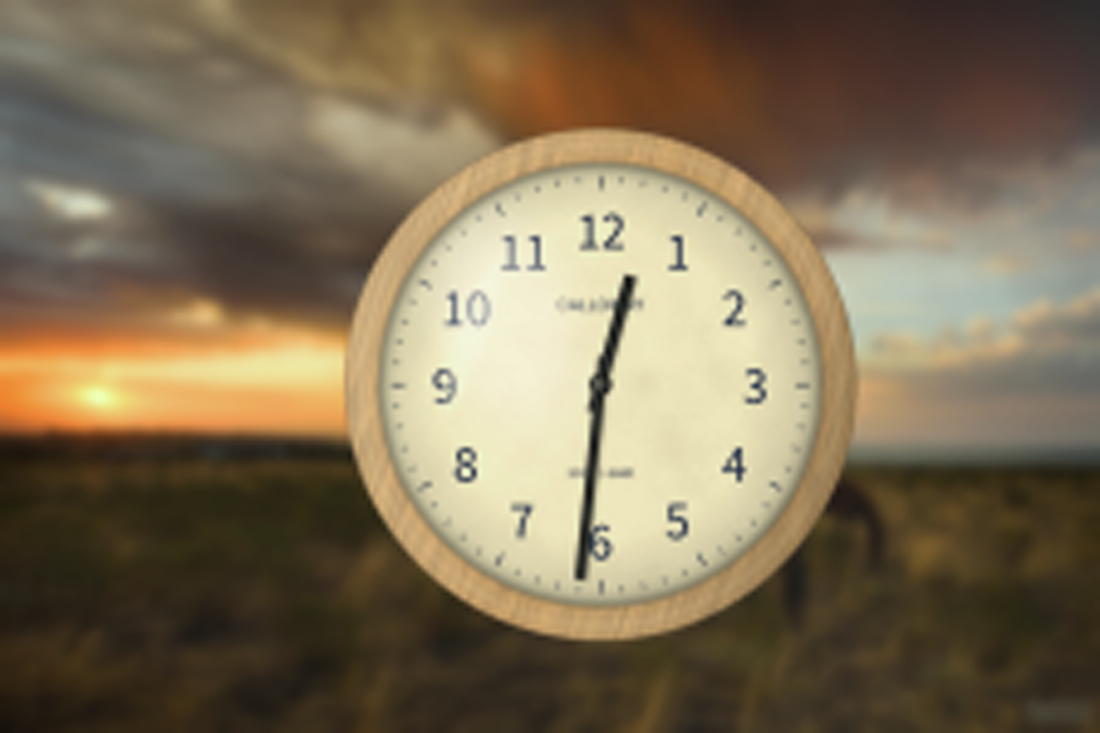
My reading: 12:31
